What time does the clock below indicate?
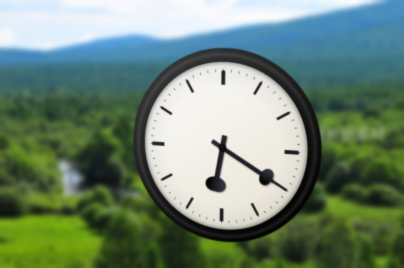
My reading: 6:20
